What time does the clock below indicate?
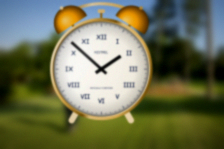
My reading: 1:52
